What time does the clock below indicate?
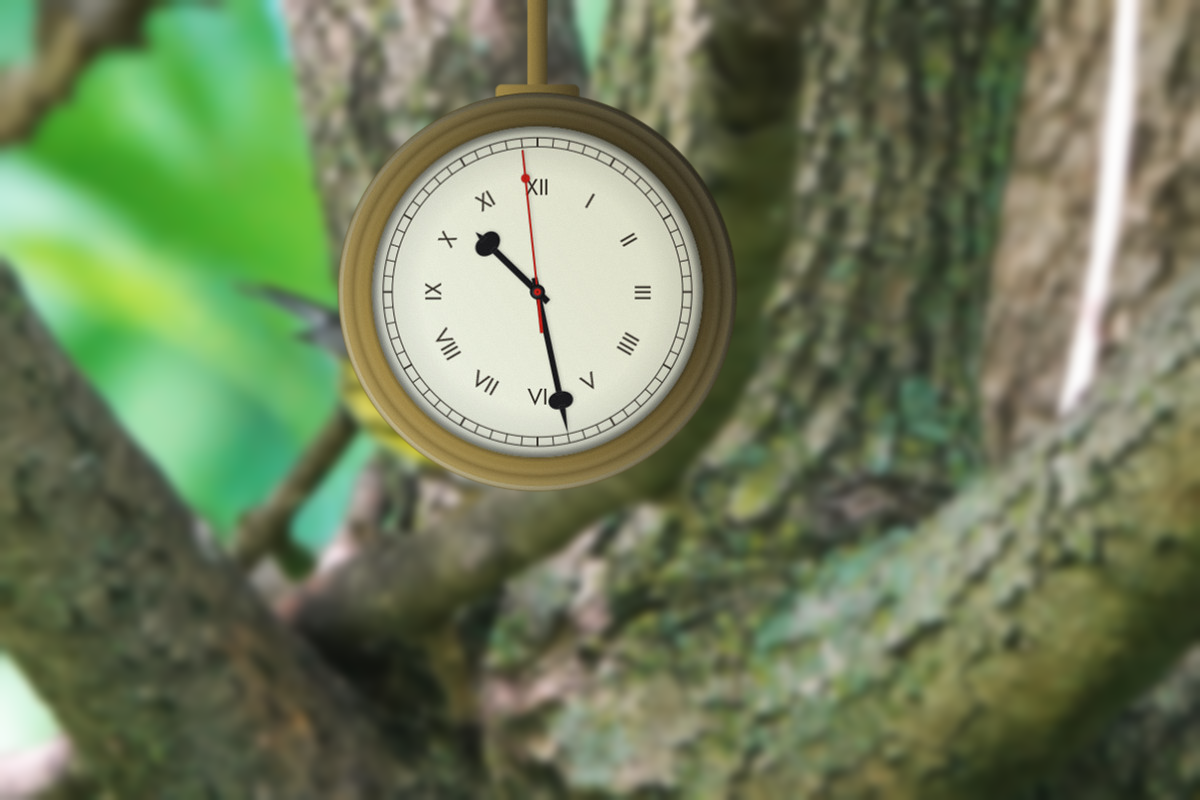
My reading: 10:27:59
